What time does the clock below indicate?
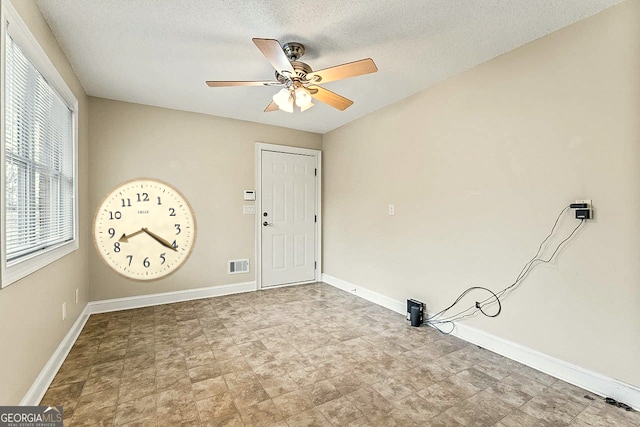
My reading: 8:21
